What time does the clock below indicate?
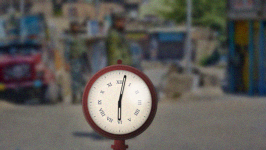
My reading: 6:02
